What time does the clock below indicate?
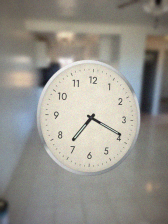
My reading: 7:19
